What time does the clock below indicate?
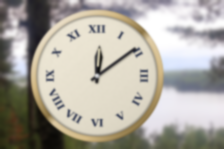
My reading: 12:09
